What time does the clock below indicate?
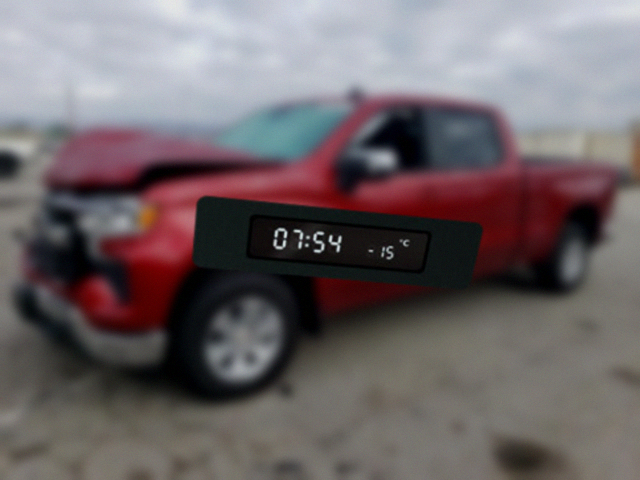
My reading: 7:54
